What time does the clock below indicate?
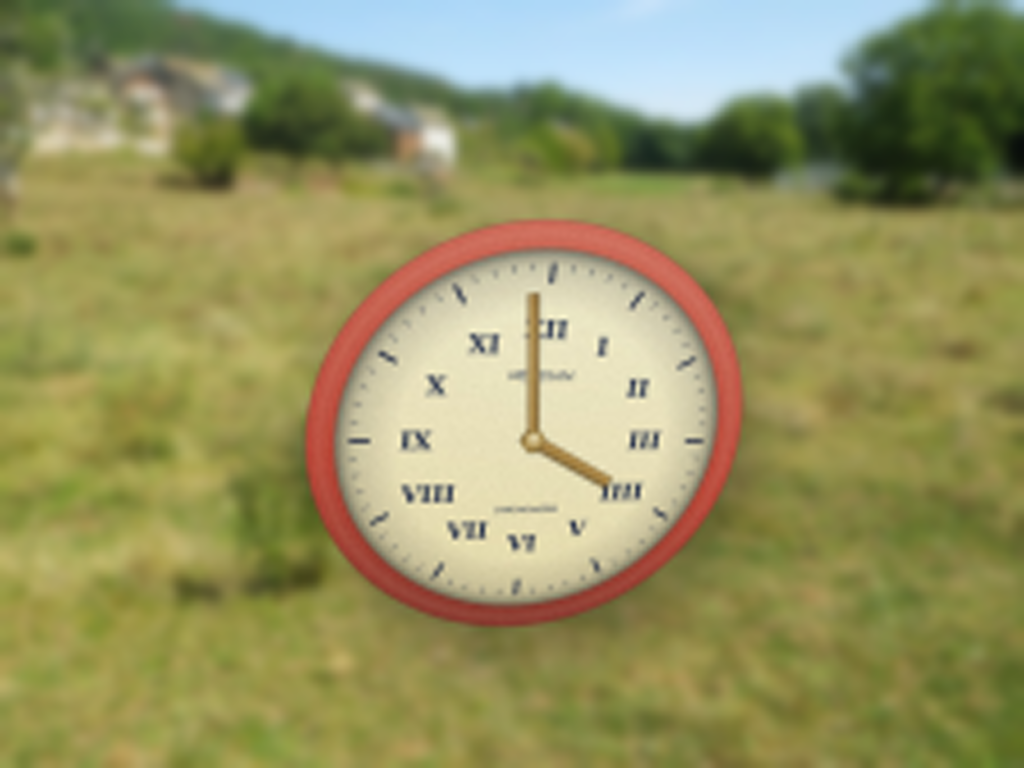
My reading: 3:59
